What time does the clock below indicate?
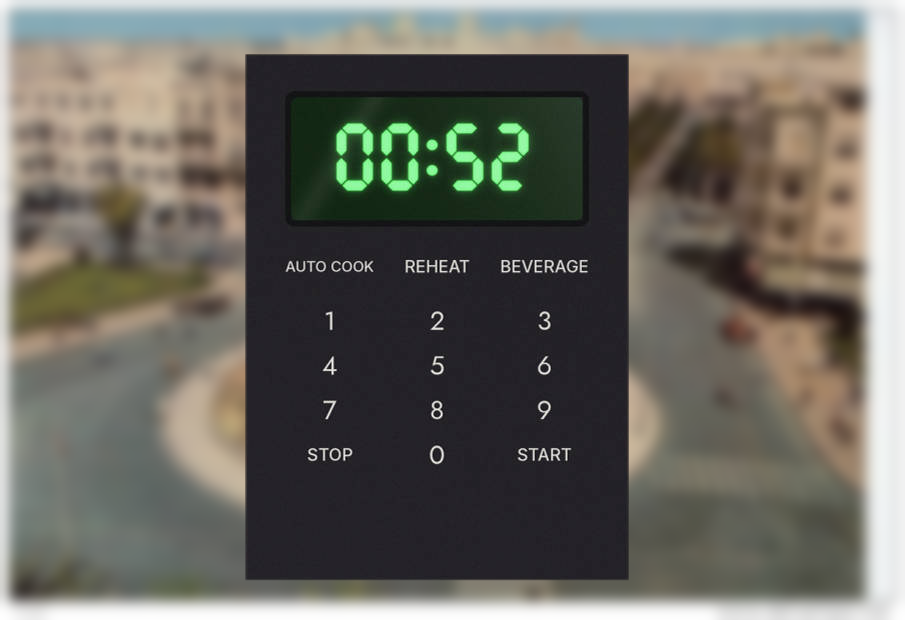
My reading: 0:52
